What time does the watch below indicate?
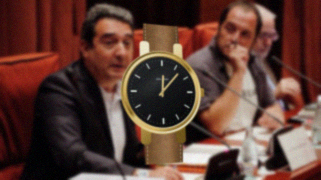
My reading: 12:07
